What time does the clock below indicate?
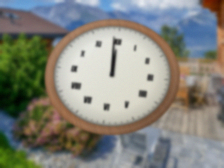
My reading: 11:59
